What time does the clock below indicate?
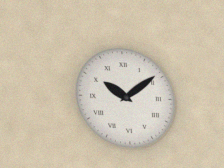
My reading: 10:09
